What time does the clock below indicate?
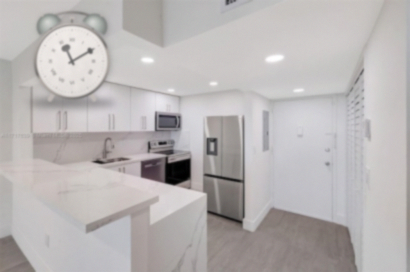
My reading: 11:10
